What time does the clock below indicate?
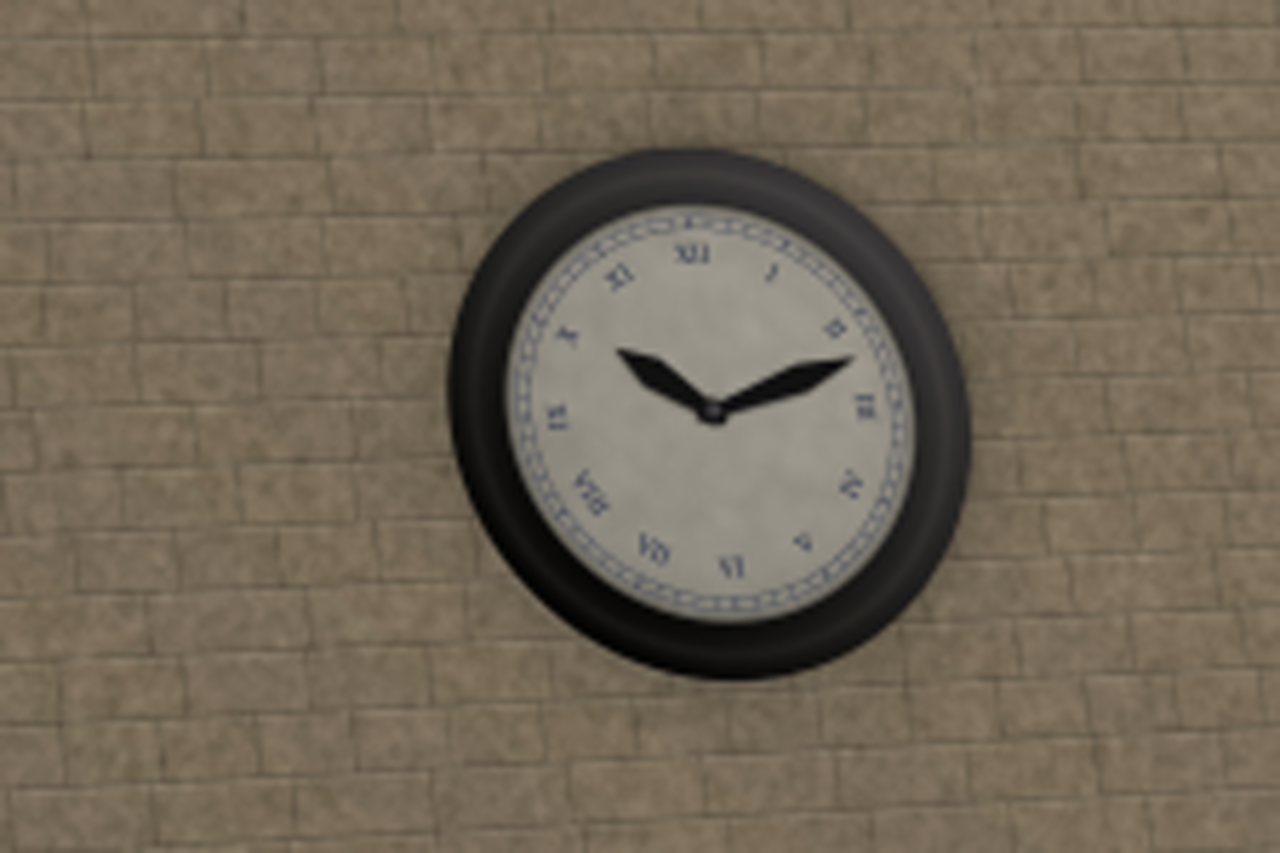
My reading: 10:12
